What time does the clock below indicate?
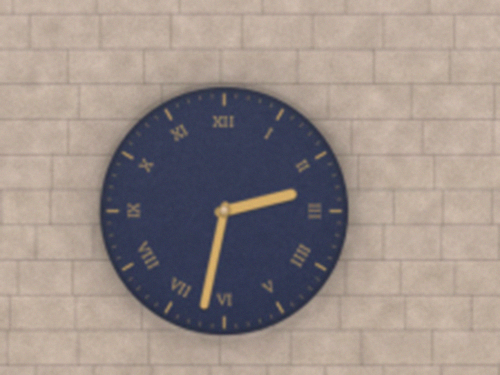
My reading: 2:32
